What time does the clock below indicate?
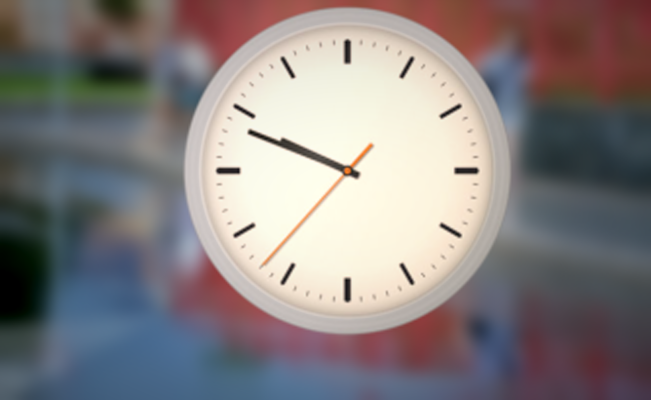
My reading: 9:48:37
